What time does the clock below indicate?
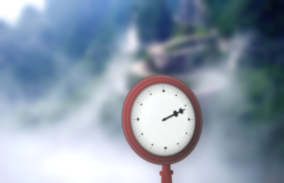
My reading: 2:11
